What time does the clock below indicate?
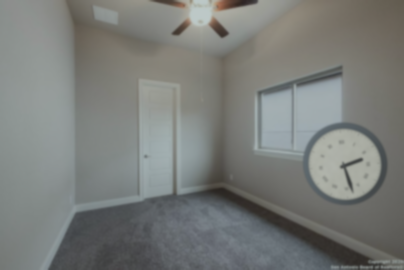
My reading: 2:28
